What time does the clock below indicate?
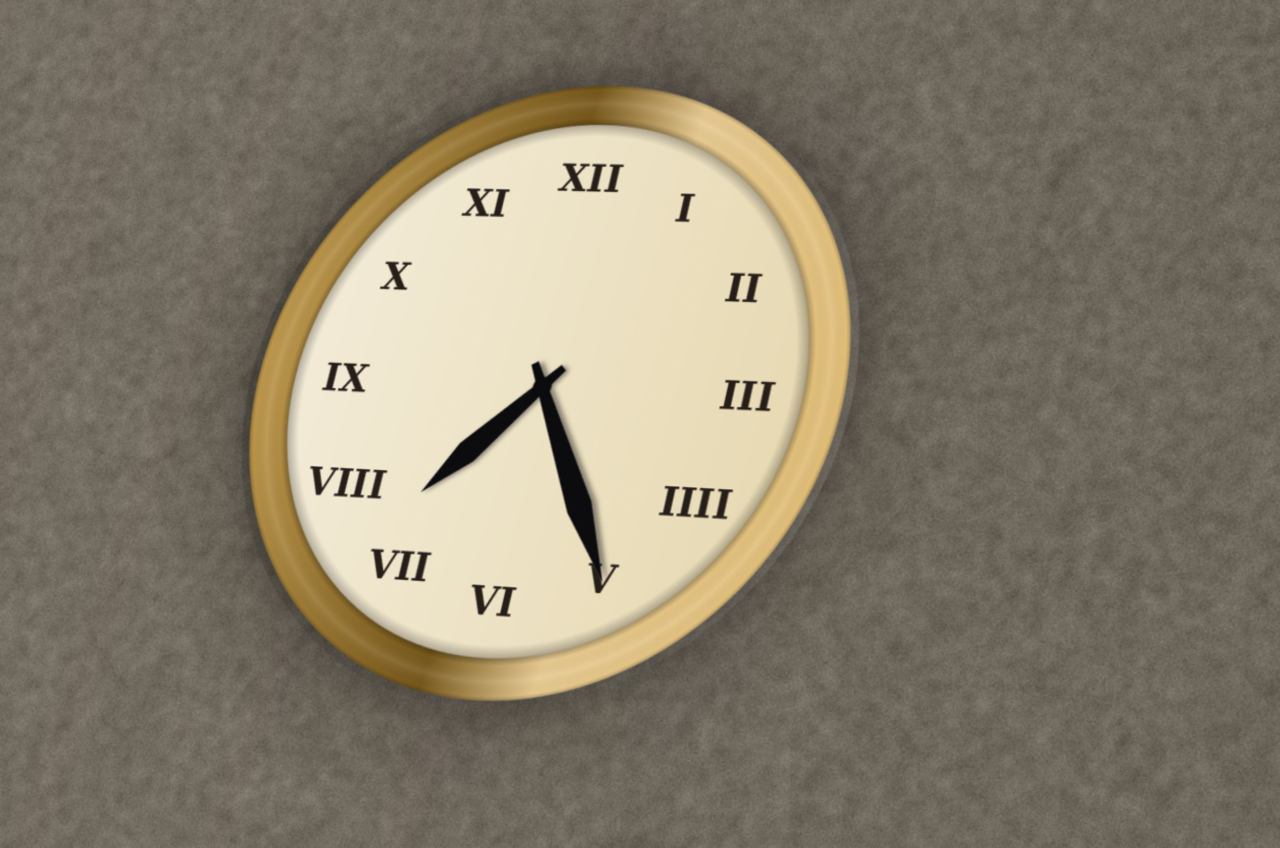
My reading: 7:25
